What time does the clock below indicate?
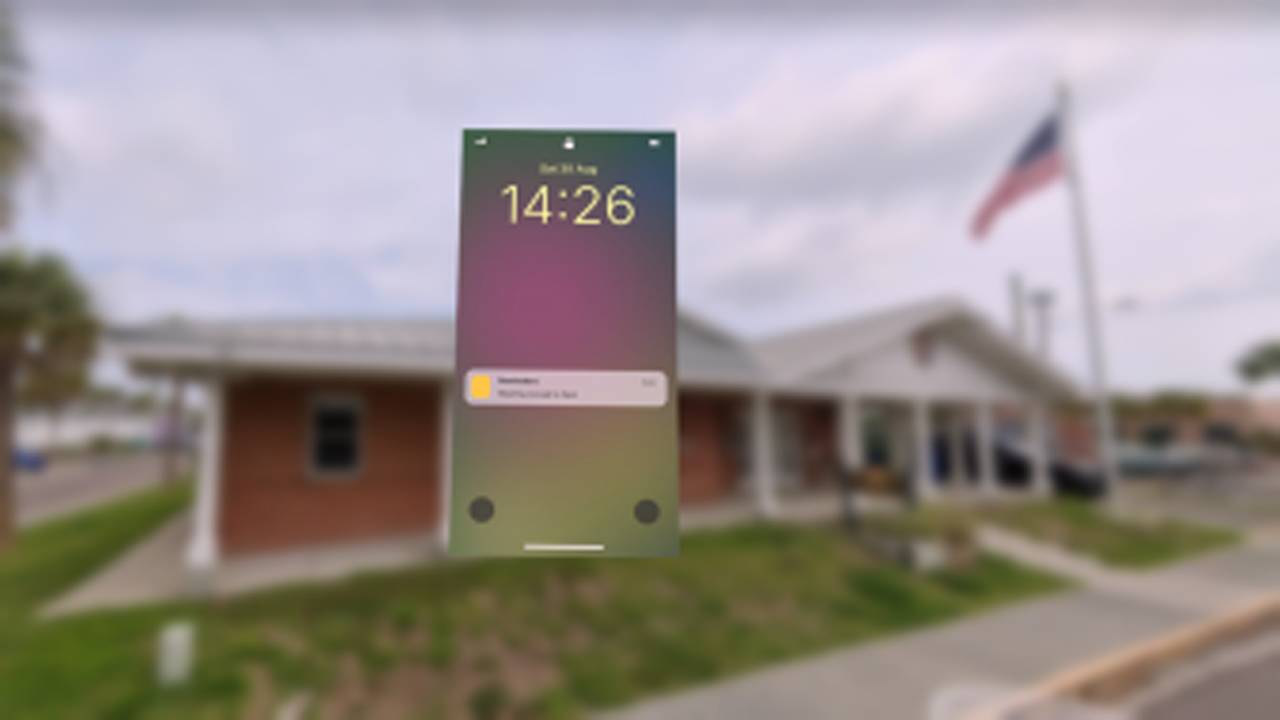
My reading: 14:26
